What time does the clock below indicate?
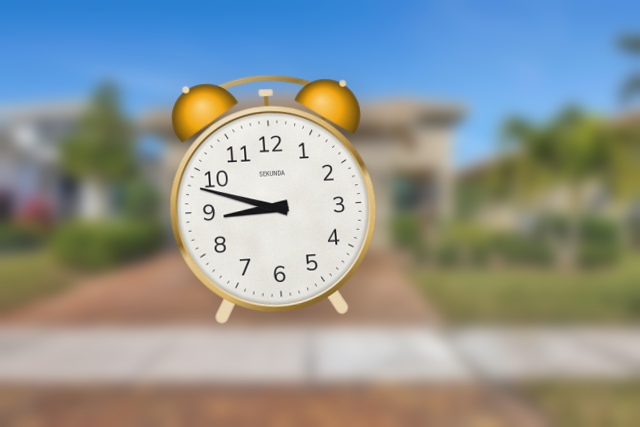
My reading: 8:48
